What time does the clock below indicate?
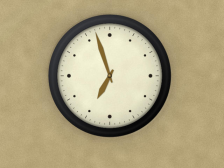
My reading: 6:57
